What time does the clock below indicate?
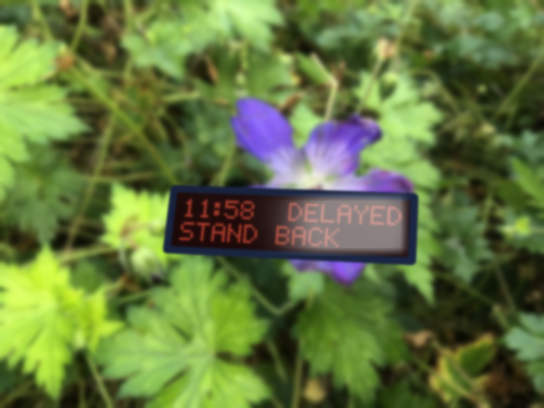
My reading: 11:58
